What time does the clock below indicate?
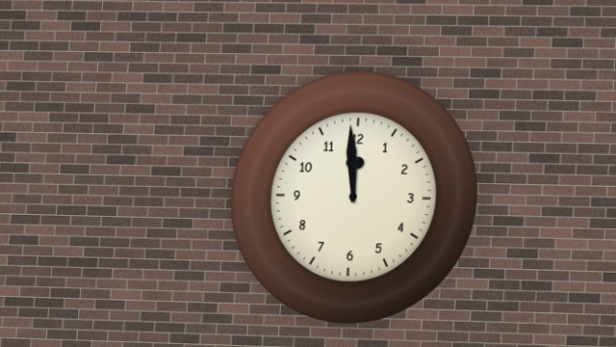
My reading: 11:59
